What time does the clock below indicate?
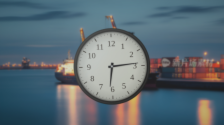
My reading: 6:14
